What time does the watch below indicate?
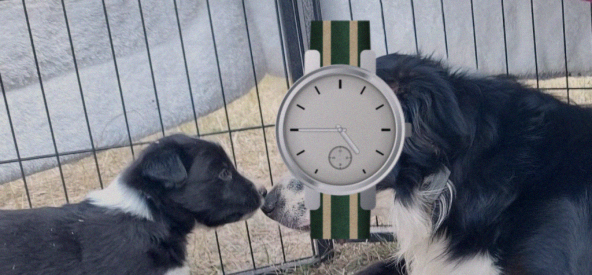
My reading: 4:45
